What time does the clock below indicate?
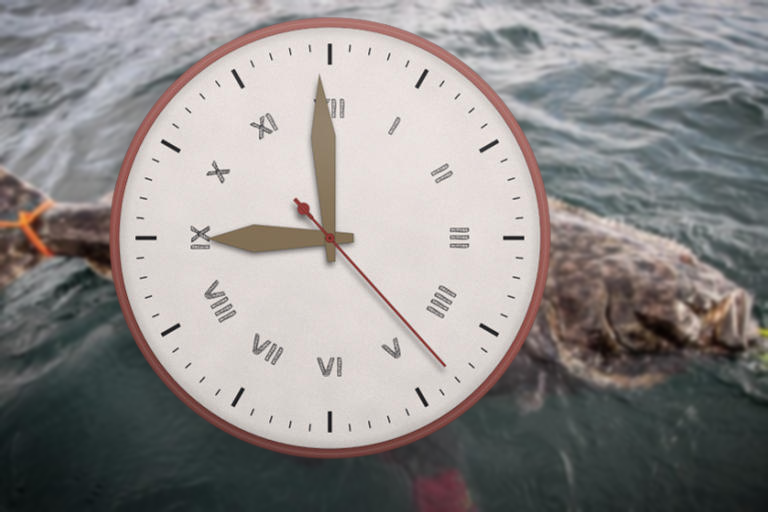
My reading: 8:59:23
